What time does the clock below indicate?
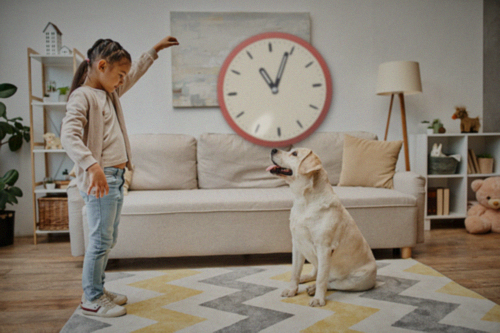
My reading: 11:04
